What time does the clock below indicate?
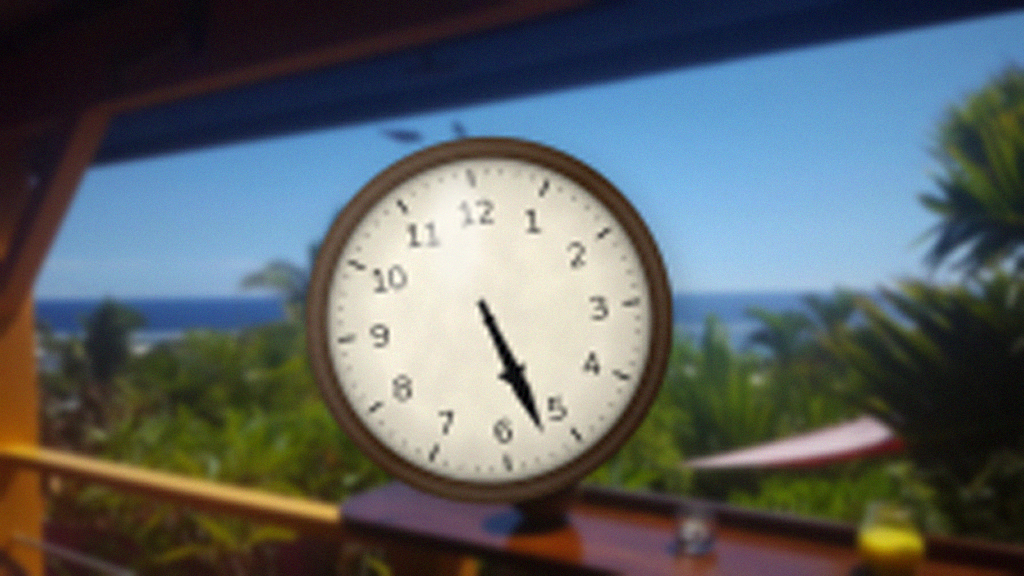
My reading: 5:27
